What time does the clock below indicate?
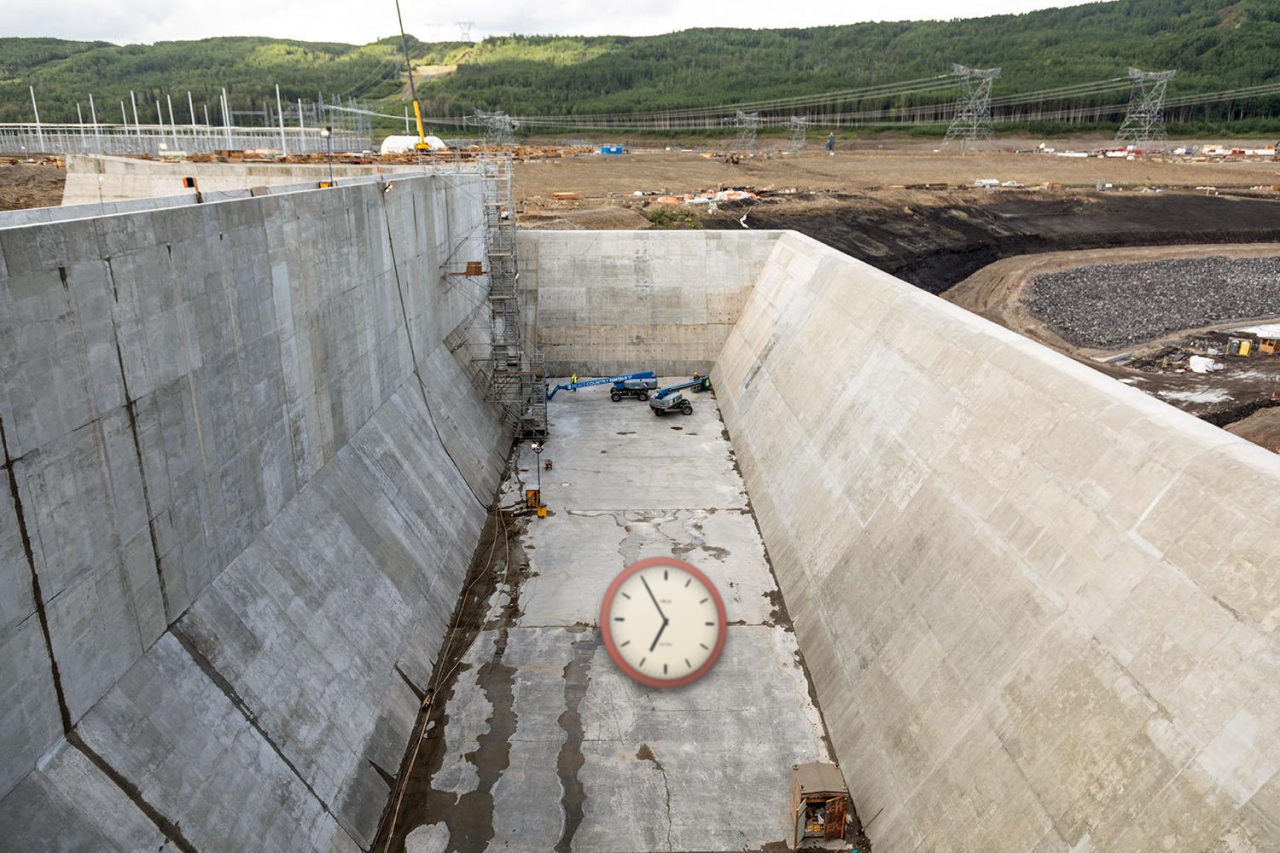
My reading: 6:55
